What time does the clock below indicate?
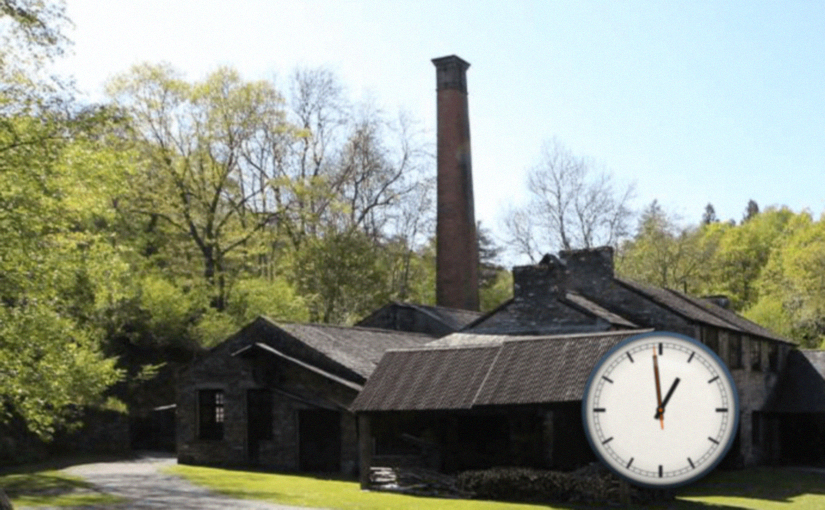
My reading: 12:58:59
